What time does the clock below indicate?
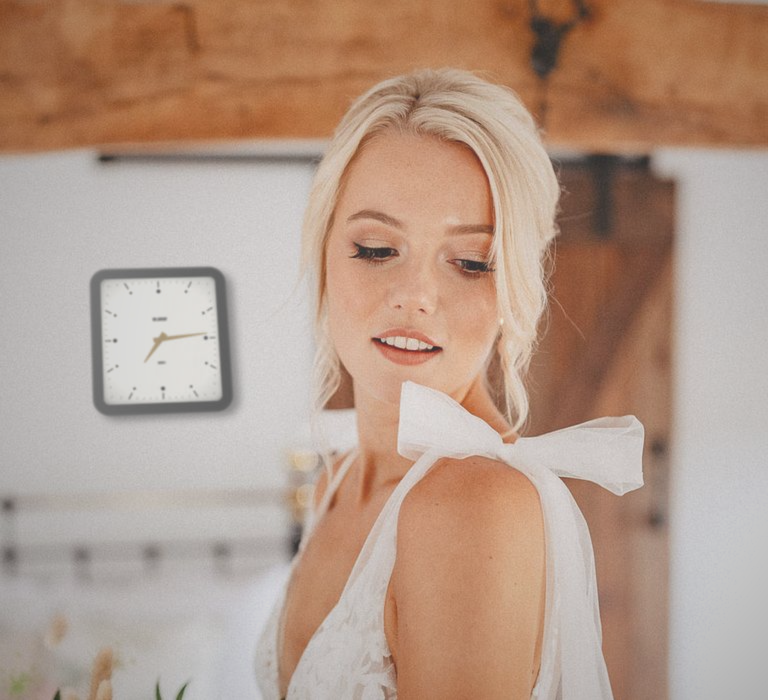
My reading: 7:14
